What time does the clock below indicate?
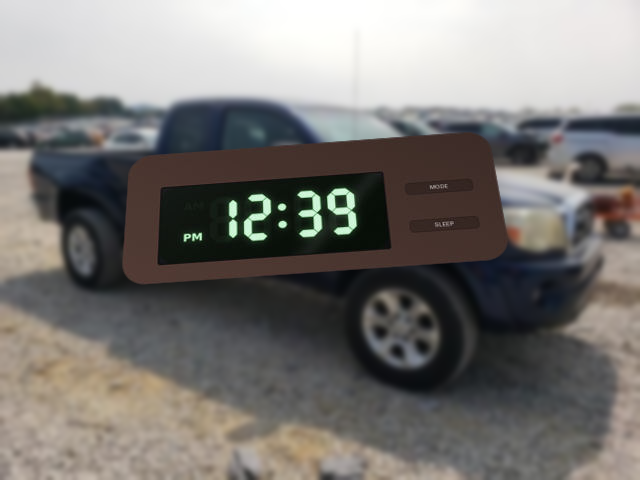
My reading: 12:39
